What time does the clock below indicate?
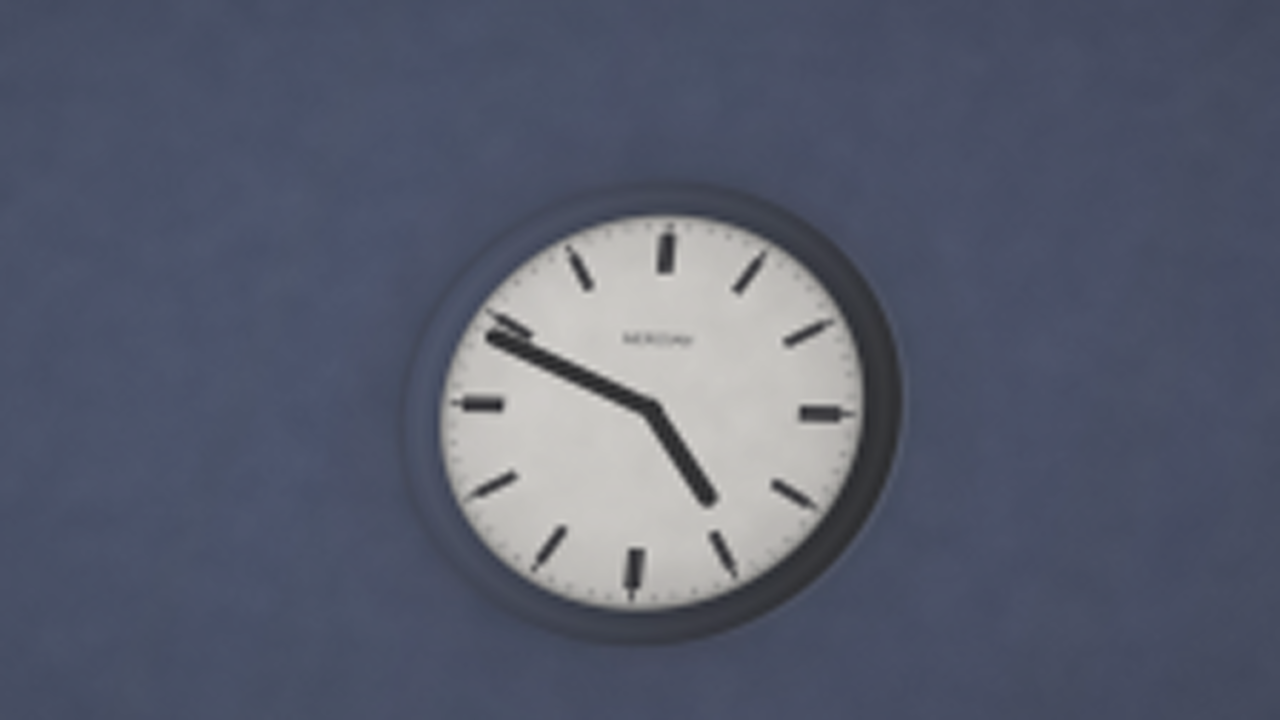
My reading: 4:49
